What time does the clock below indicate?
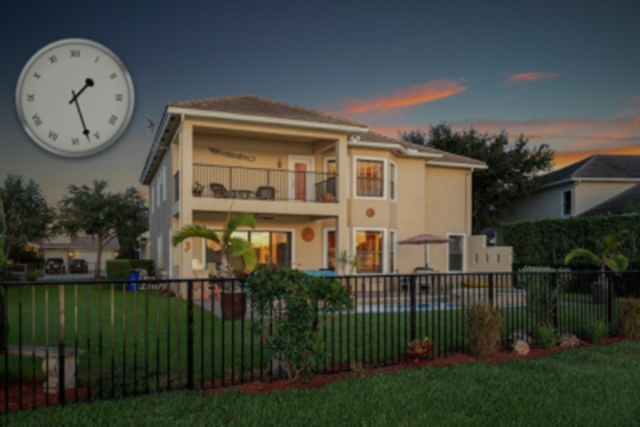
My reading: 1:27
